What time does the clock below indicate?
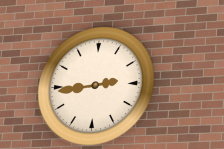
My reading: 2:44
